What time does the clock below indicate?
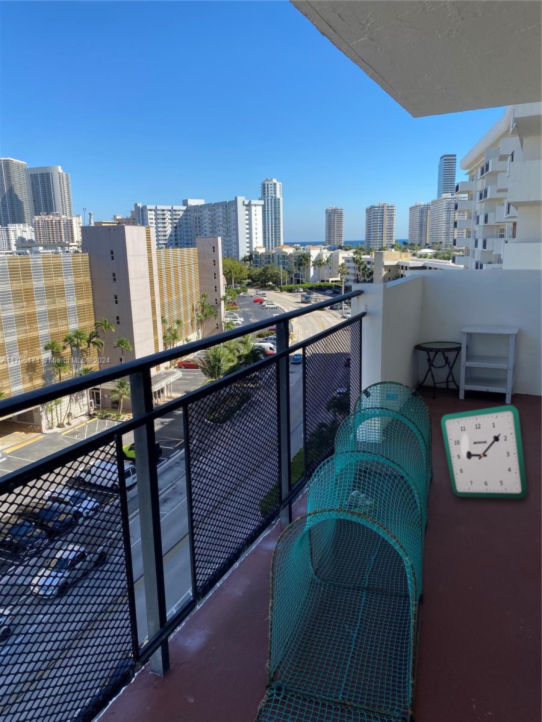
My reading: 9:08
